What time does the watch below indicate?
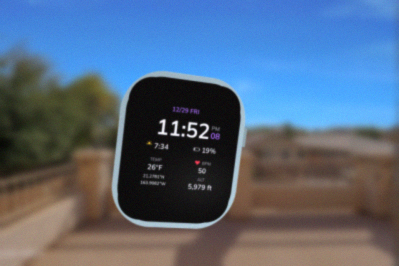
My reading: 11:52
